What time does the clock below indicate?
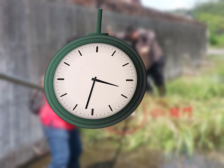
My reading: 3:32
